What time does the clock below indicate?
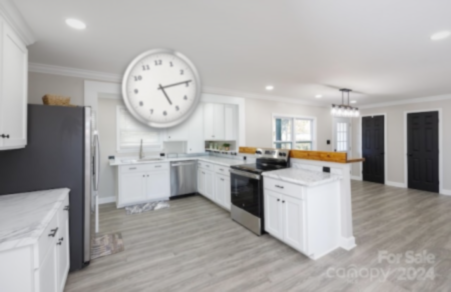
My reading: 5:14
